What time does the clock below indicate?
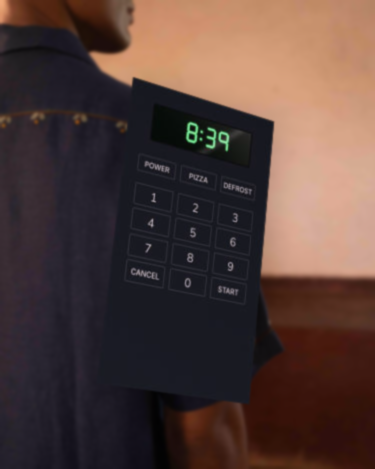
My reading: 8:39
